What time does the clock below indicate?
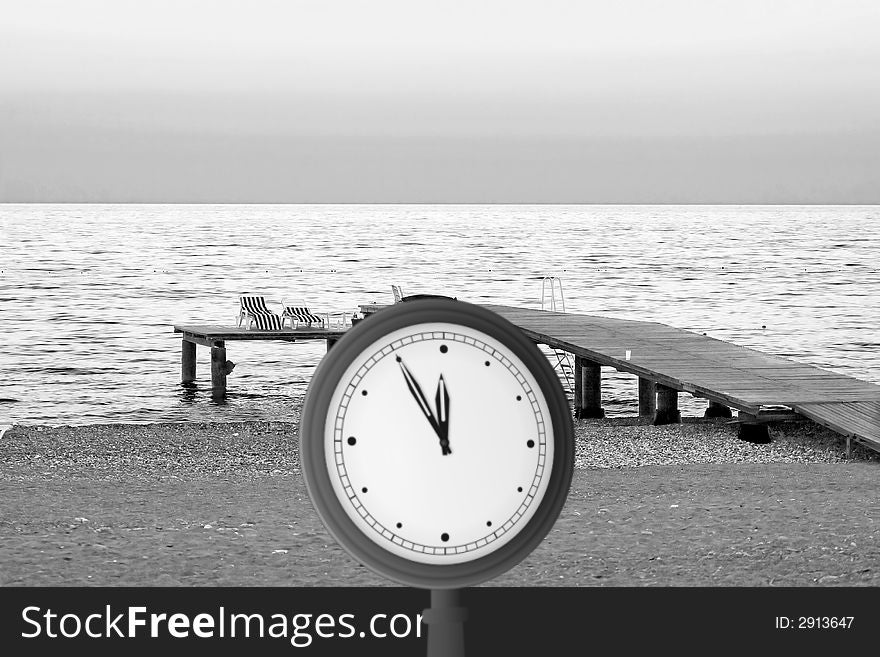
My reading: 11:55
